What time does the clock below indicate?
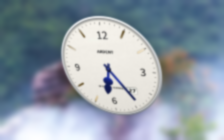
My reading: 6:24
